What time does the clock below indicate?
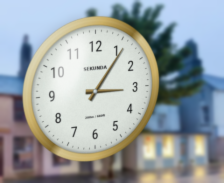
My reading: 3:06
